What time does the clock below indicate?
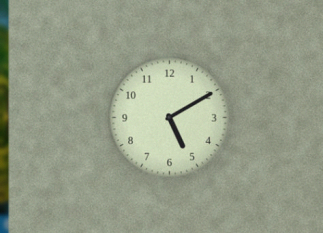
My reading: 5:10
